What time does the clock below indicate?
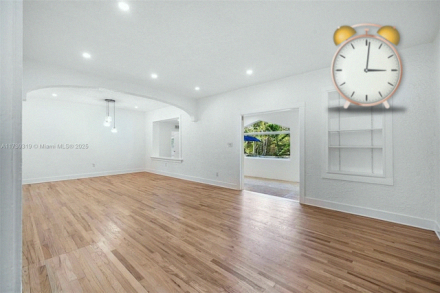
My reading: 3:01
